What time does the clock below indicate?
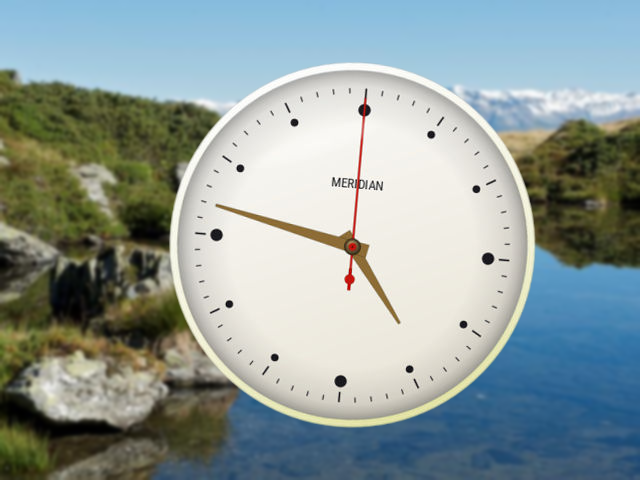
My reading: 4:47:00
